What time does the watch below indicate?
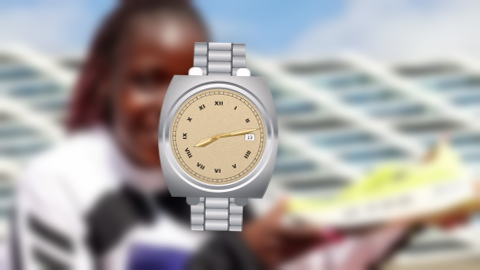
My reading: 8:13
